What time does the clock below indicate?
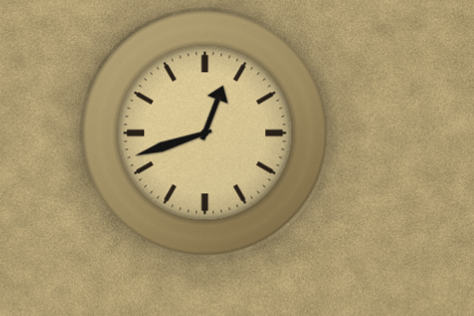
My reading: 12:42
